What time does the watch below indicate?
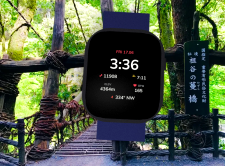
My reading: 3:36
